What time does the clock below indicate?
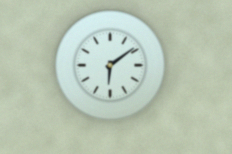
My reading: 6:09
